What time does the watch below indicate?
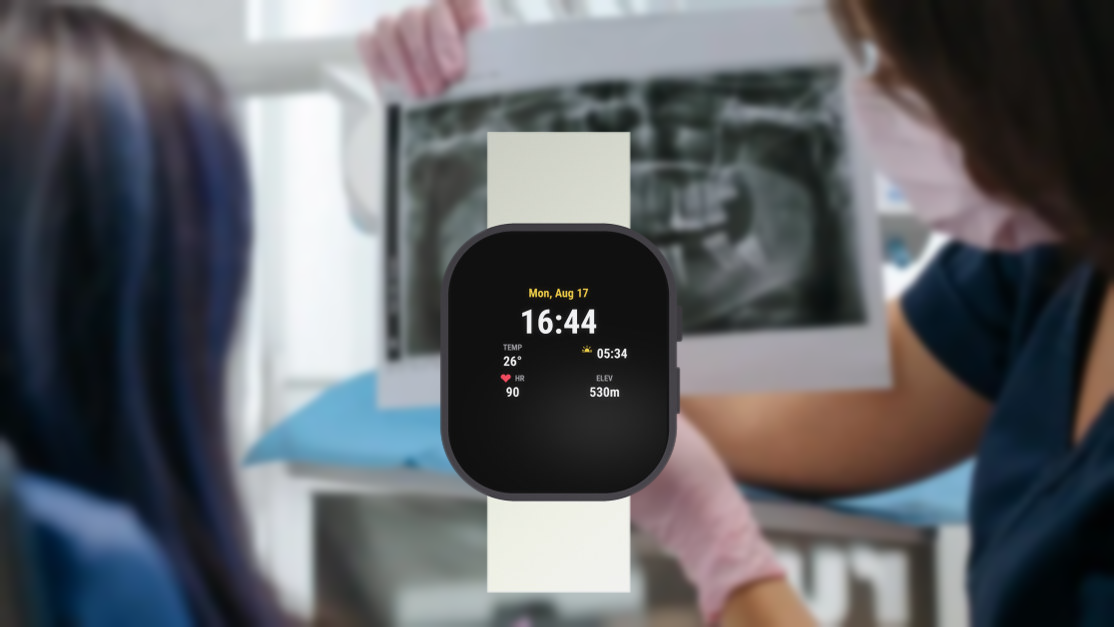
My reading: 16:44
